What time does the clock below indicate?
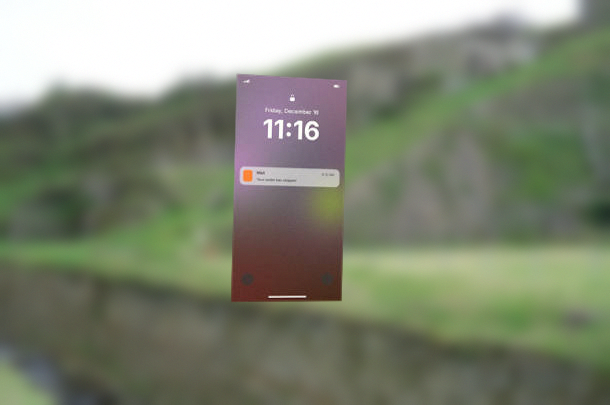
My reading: 11:16
